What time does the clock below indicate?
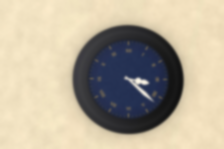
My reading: 3:22
